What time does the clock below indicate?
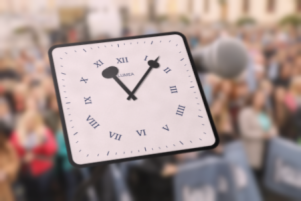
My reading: 11:07
